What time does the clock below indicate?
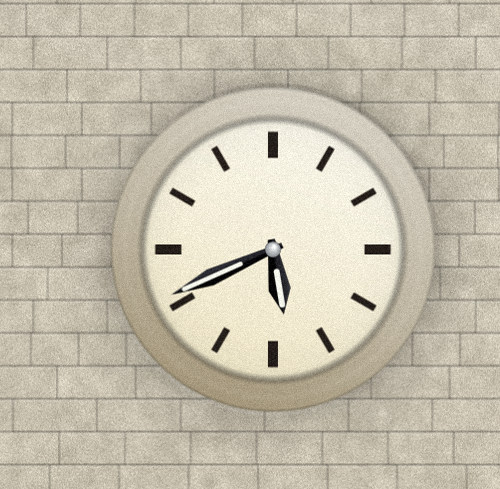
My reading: 5:41
